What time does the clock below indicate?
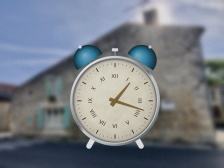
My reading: 1:18
